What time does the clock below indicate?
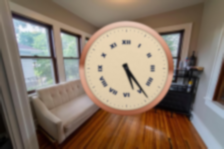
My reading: 5:24
